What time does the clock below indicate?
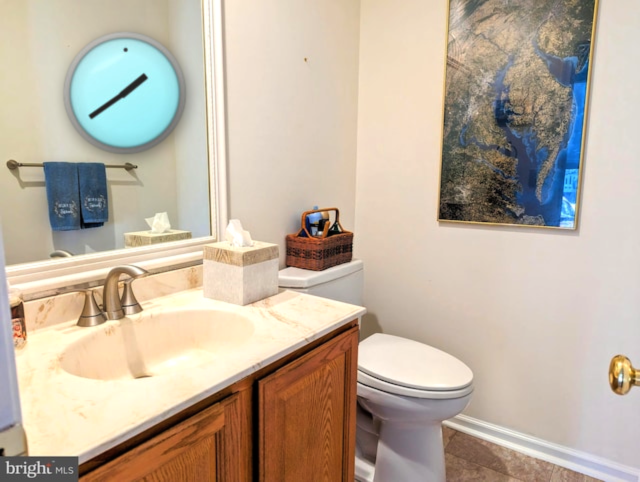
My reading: 1:39
